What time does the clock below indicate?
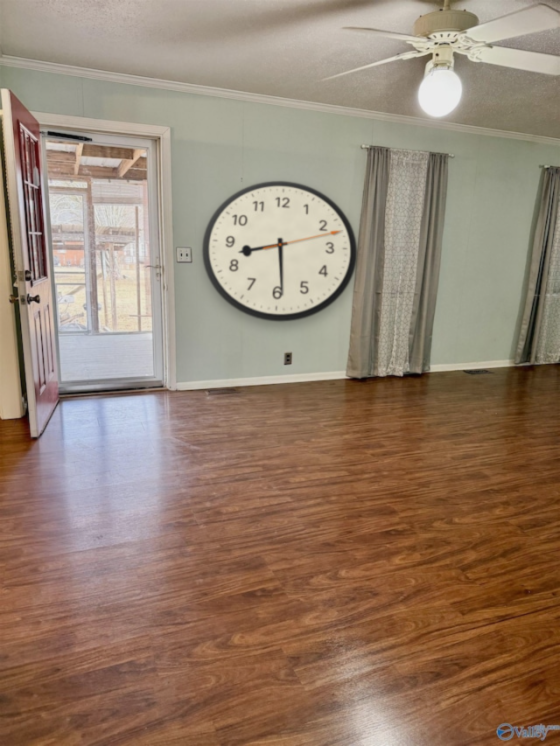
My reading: 8:29:12
